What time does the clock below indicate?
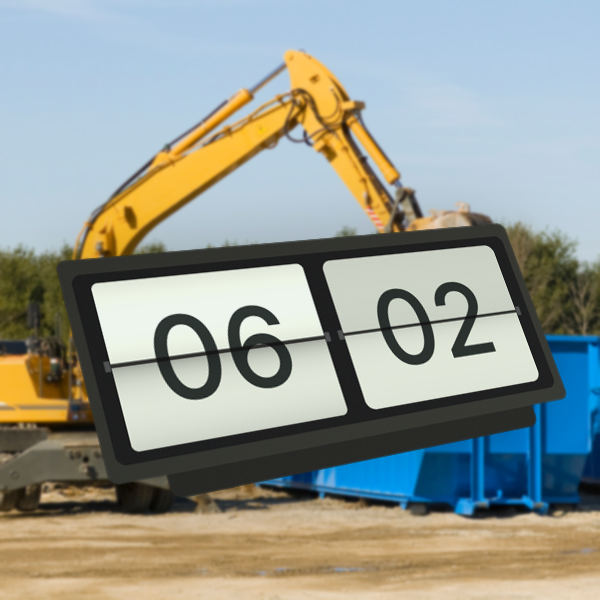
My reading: 6:02
